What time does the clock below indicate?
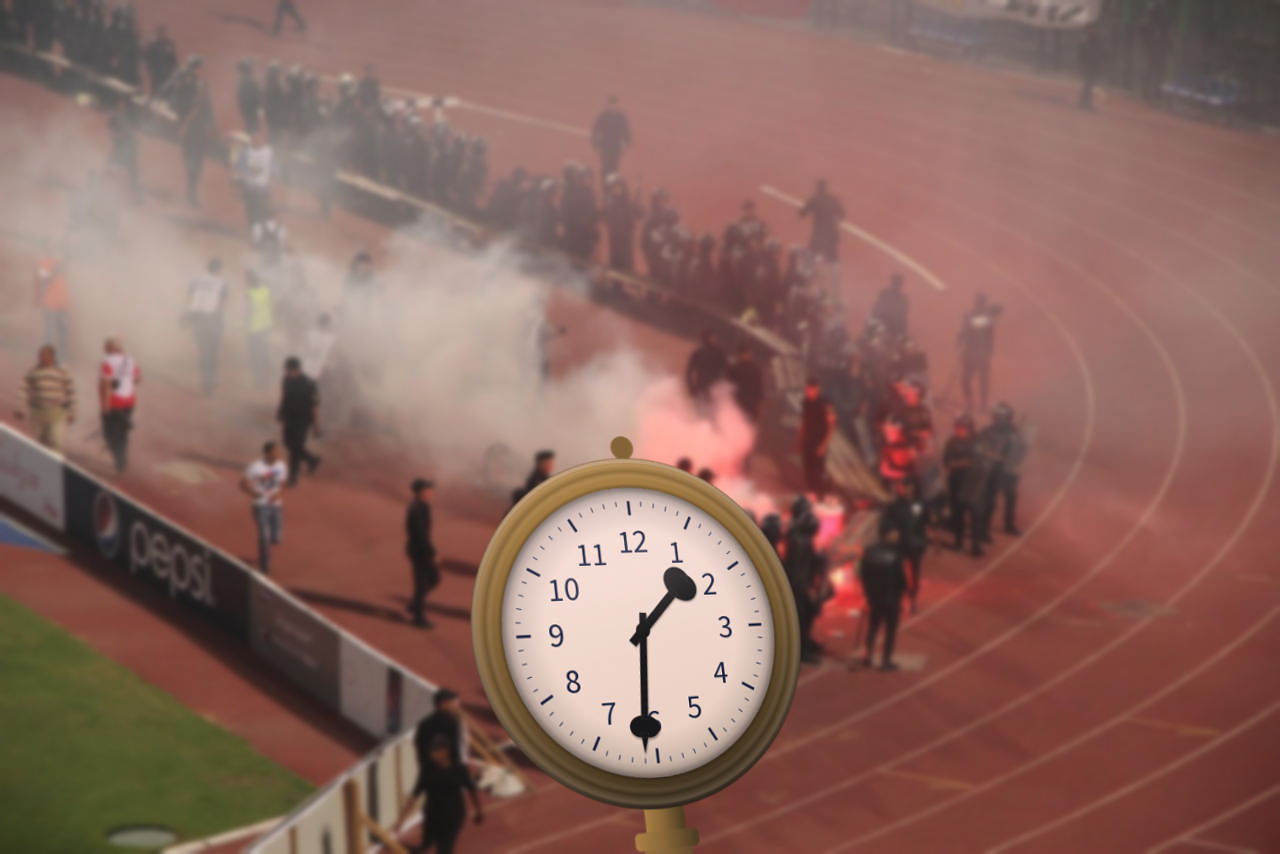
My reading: 1:31
